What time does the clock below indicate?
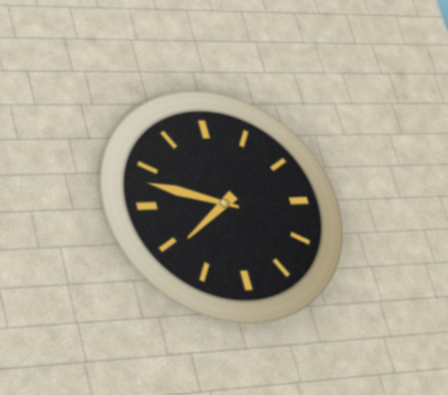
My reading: 7:48
